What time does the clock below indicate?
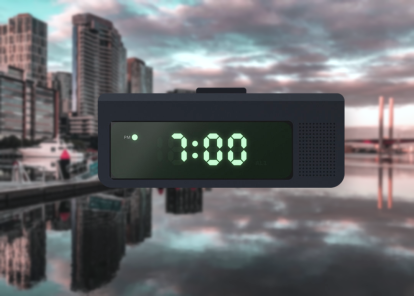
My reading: 7:00
